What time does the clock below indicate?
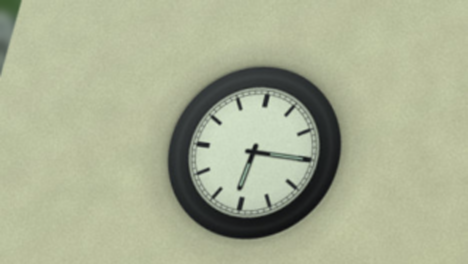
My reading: 6:15
